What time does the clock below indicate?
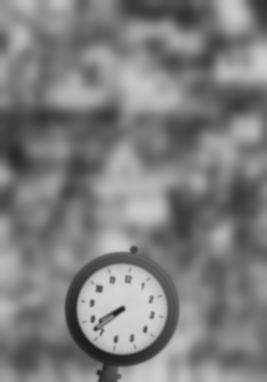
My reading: 7:37
